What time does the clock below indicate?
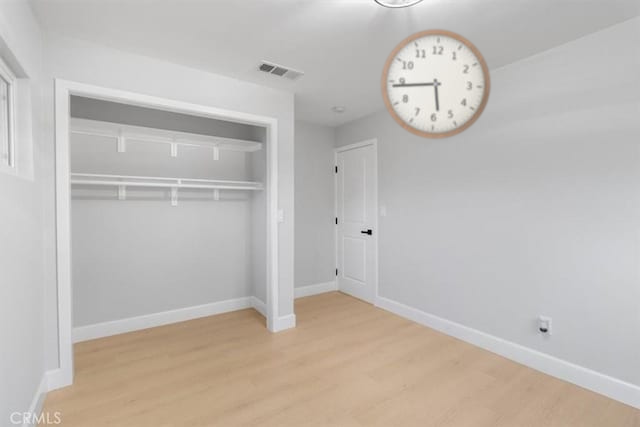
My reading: 5:44
